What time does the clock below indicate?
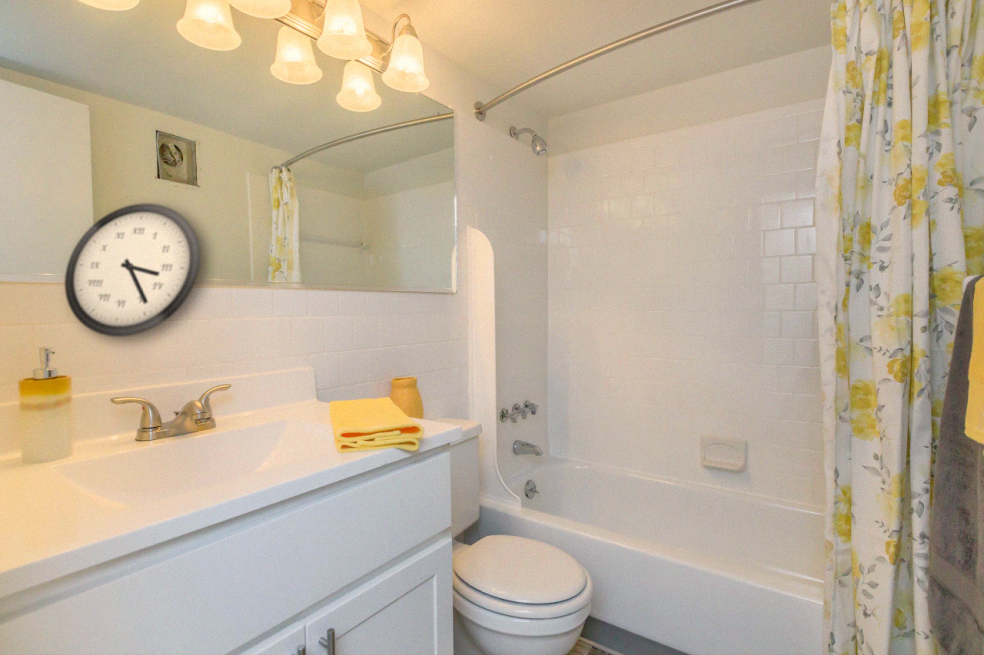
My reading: 3:24
